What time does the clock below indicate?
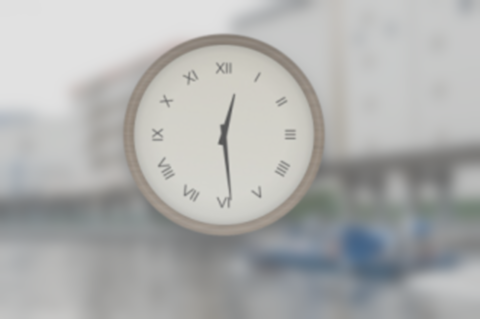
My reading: 12:29
